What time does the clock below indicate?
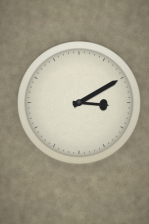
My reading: 3:10
